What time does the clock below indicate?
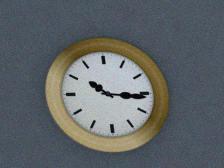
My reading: 10:16
